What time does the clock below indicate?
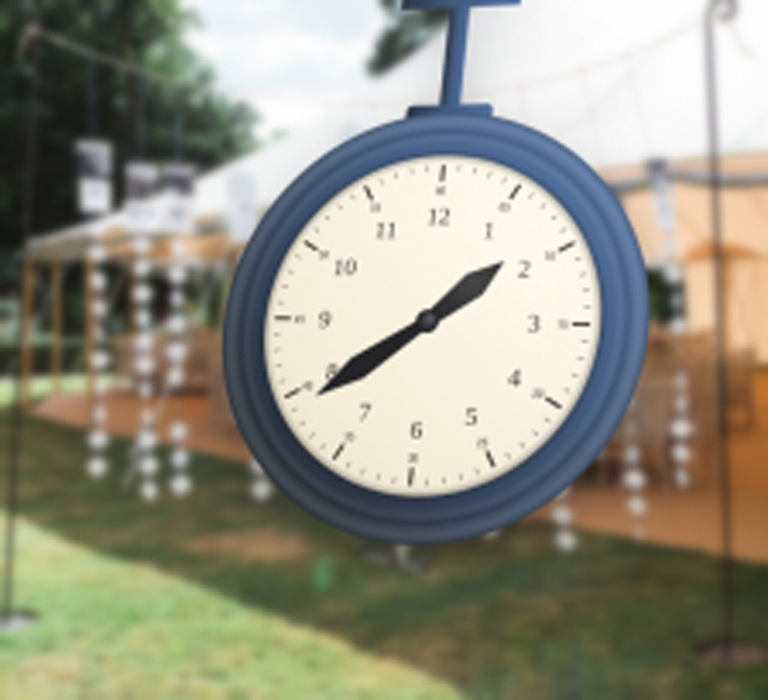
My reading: 1:39
